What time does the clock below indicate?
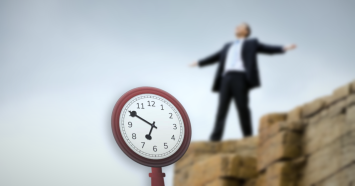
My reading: 6:50
